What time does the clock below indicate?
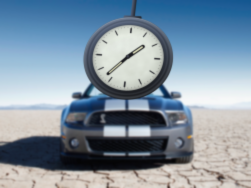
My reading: 1:37
